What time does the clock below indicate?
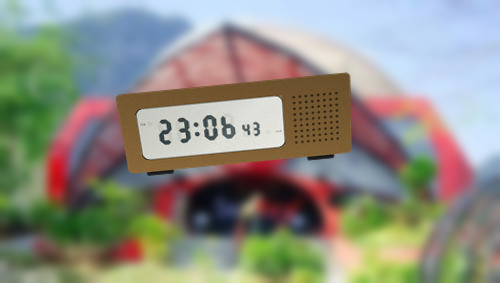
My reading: 23:06:43
